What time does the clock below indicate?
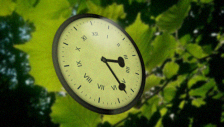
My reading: 3:27
